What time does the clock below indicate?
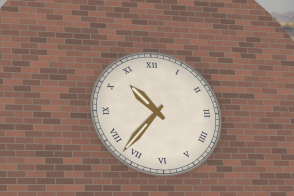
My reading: 10:37
